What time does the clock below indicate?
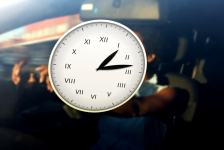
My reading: 1:13
